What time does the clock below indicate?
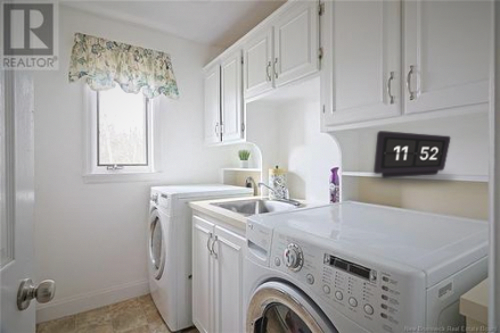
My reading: 11:52
